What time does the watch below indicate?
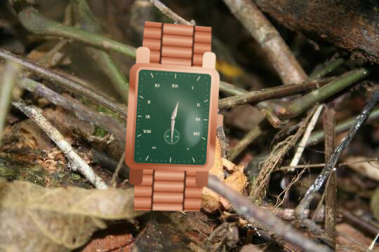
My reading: 12:30
